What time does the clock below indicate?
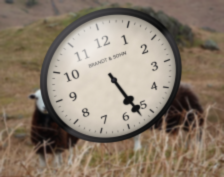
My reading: 5:27
